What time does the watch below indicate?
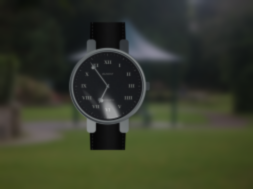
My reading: 6:54
